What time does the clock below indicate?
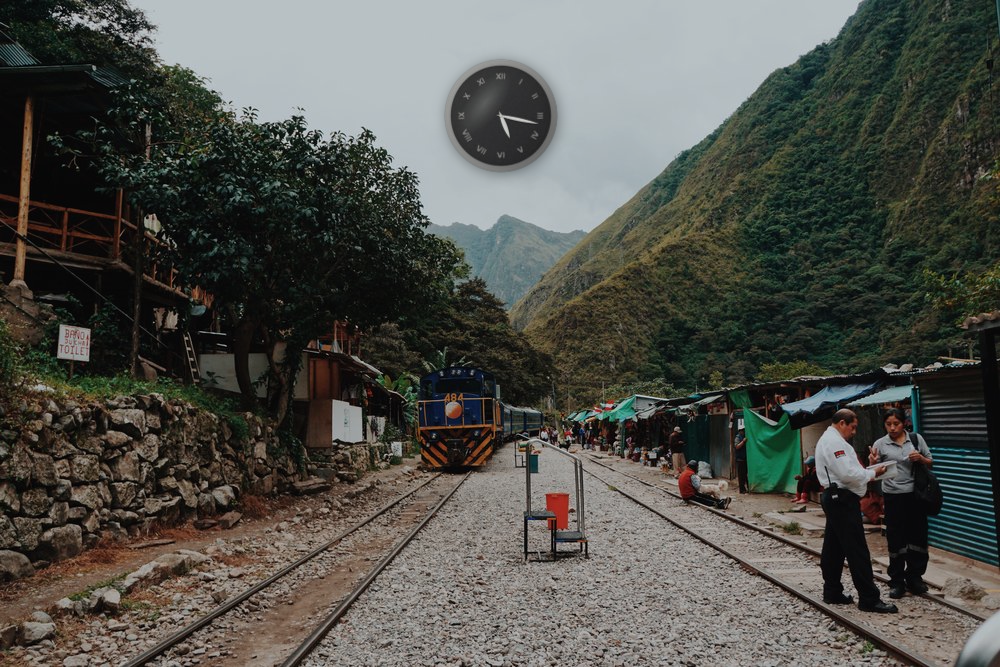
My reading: 5:17
